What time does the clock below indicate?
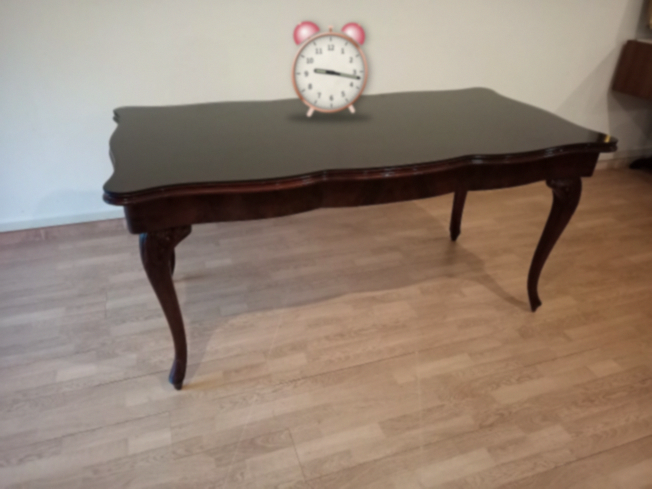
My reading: 9:17
